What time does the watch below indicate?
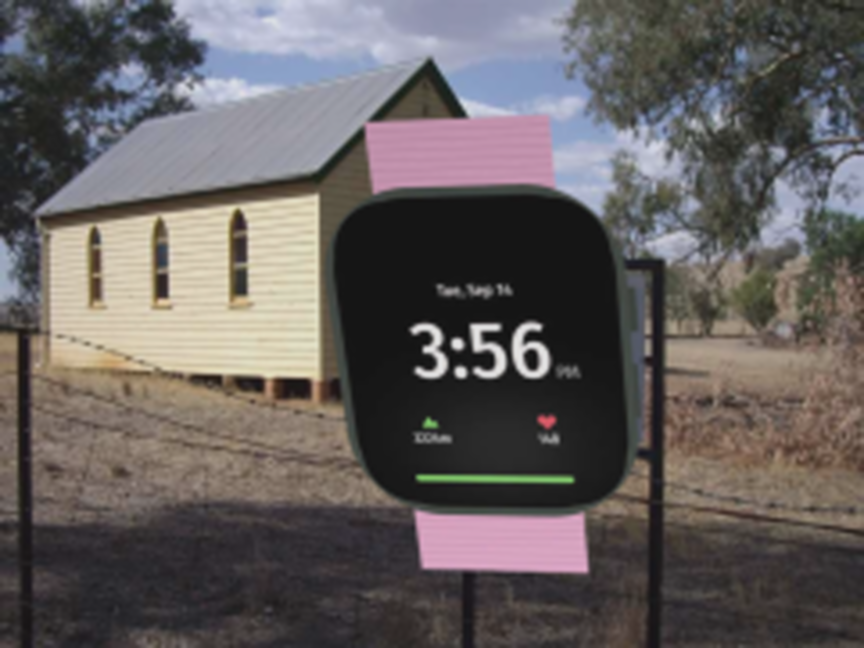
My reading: 3:56
